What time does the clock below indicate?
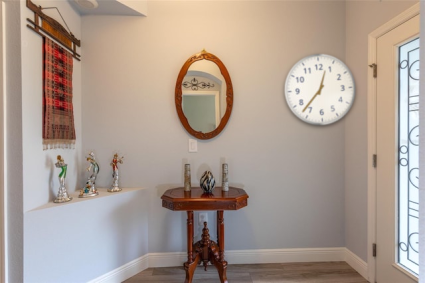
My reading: 12:37
